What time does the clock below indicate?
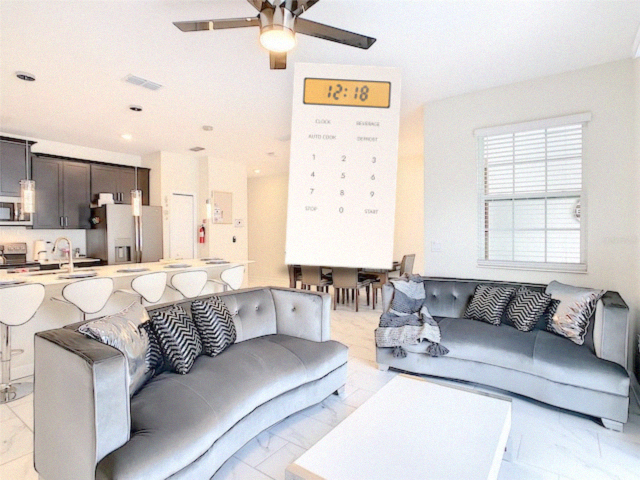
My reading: 12:18
